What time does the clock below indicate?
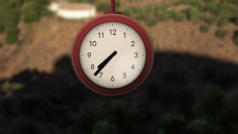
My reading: 7:37
